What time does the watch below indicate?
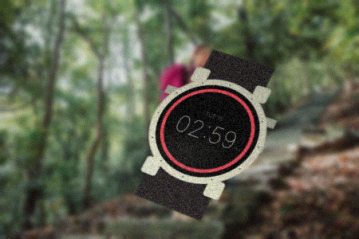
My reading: 2:59
